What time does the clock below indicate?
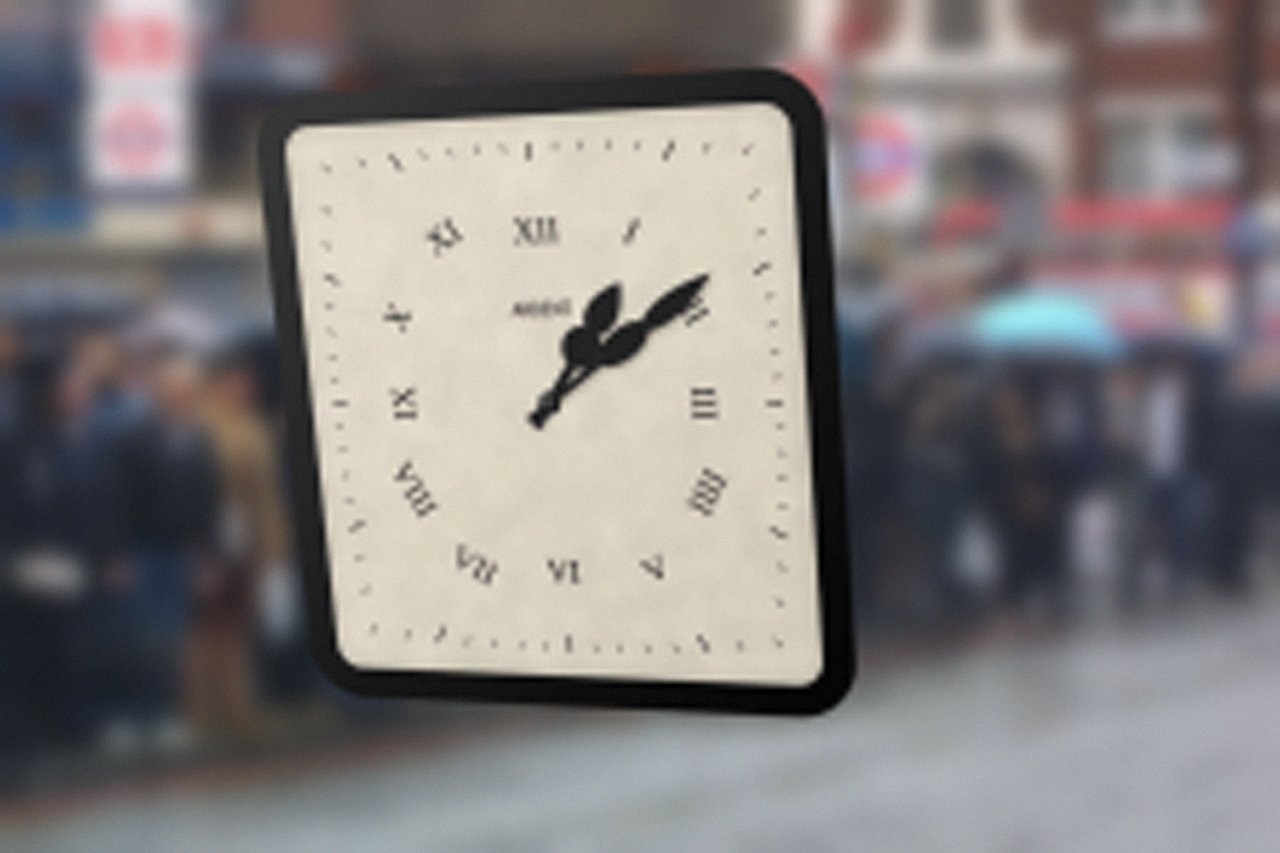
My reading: 1:09
